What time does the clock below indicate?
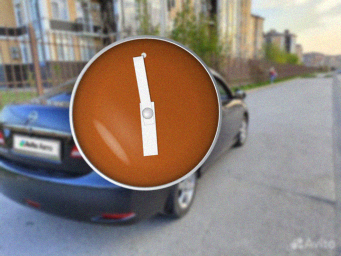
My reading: 5:59
